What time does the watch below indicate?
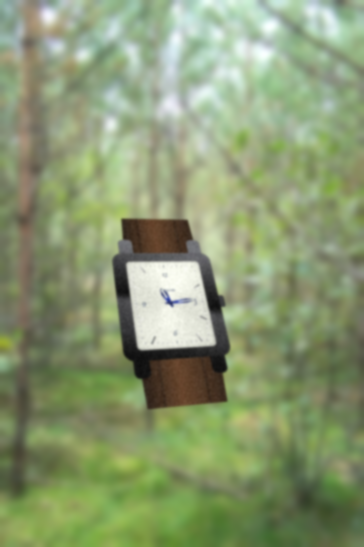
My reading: 11:14
